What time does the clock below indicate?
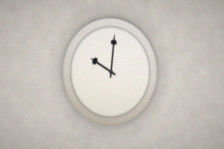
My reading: 10:01
